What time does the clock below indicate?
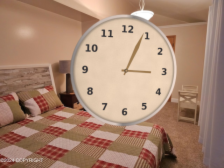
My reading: 3:04
